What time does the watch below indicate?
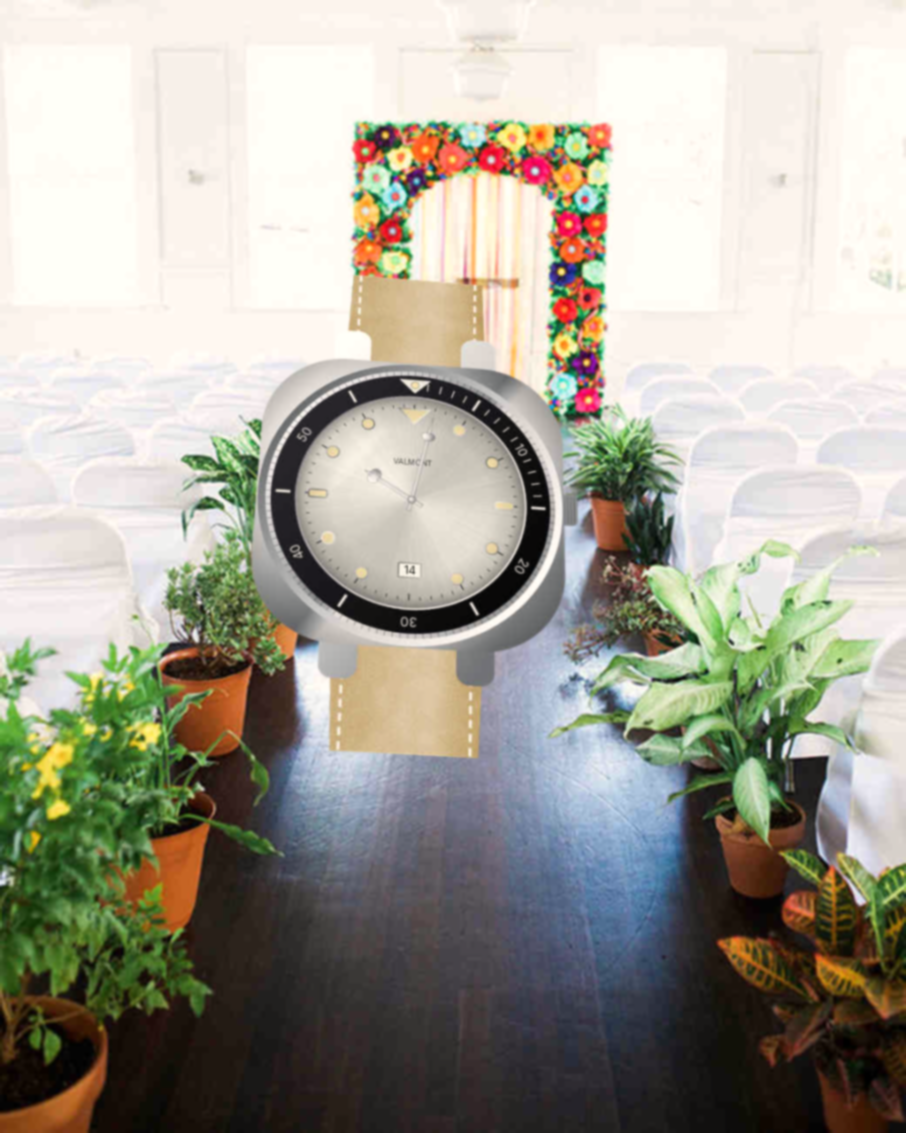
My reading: 10:02
